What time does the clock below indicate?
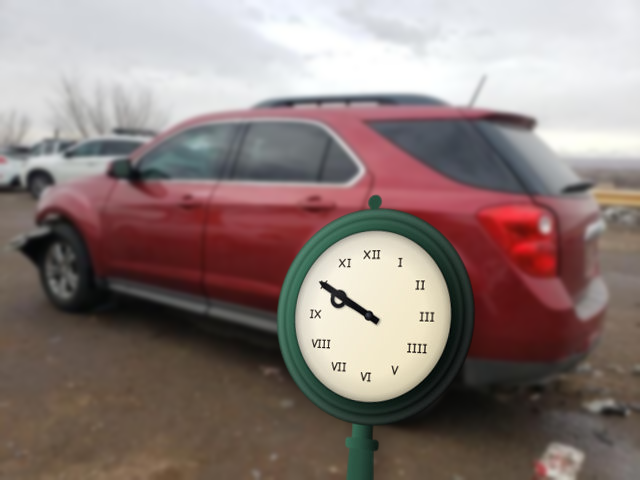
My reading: 9:50
